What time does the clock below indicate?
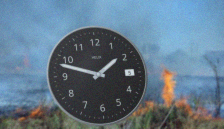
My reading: 1:48
